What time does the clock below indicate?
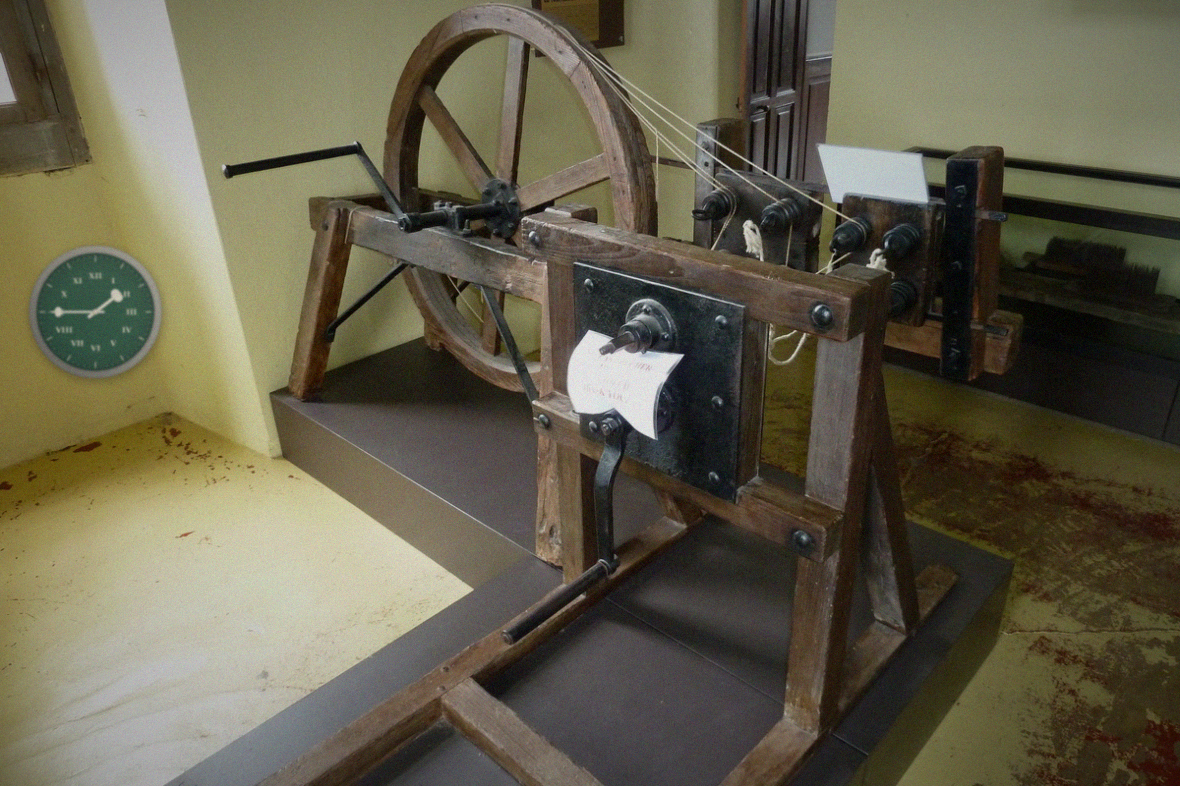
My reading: 1:45
